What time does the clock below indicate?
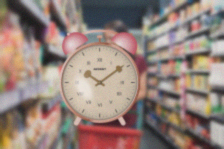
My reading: 10:09
